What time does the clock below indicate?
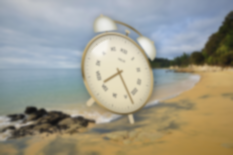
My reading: 7:23
